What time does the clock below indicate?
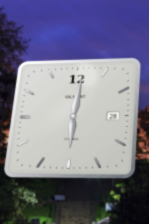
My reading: 6:01
